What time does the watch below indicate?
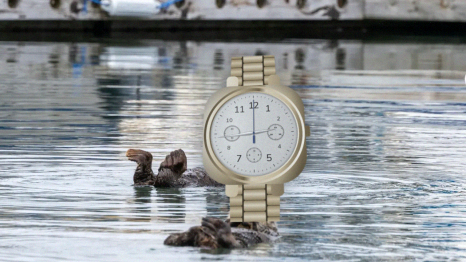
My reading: 2:44
